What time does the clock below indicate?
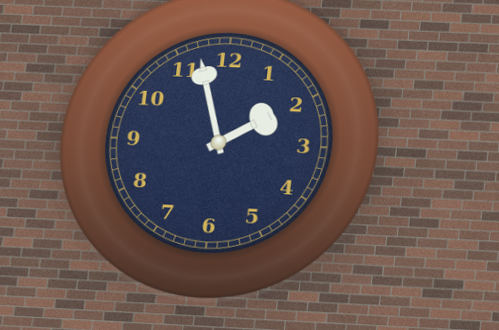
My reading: 1:57
